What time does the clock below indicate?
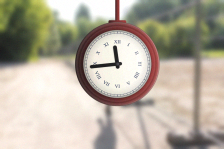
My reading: 11:44
